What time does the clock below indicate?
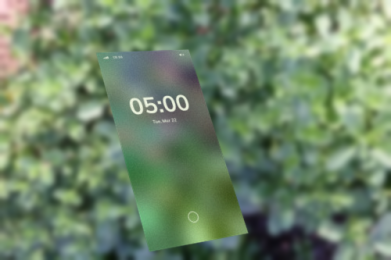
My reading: 5:00
